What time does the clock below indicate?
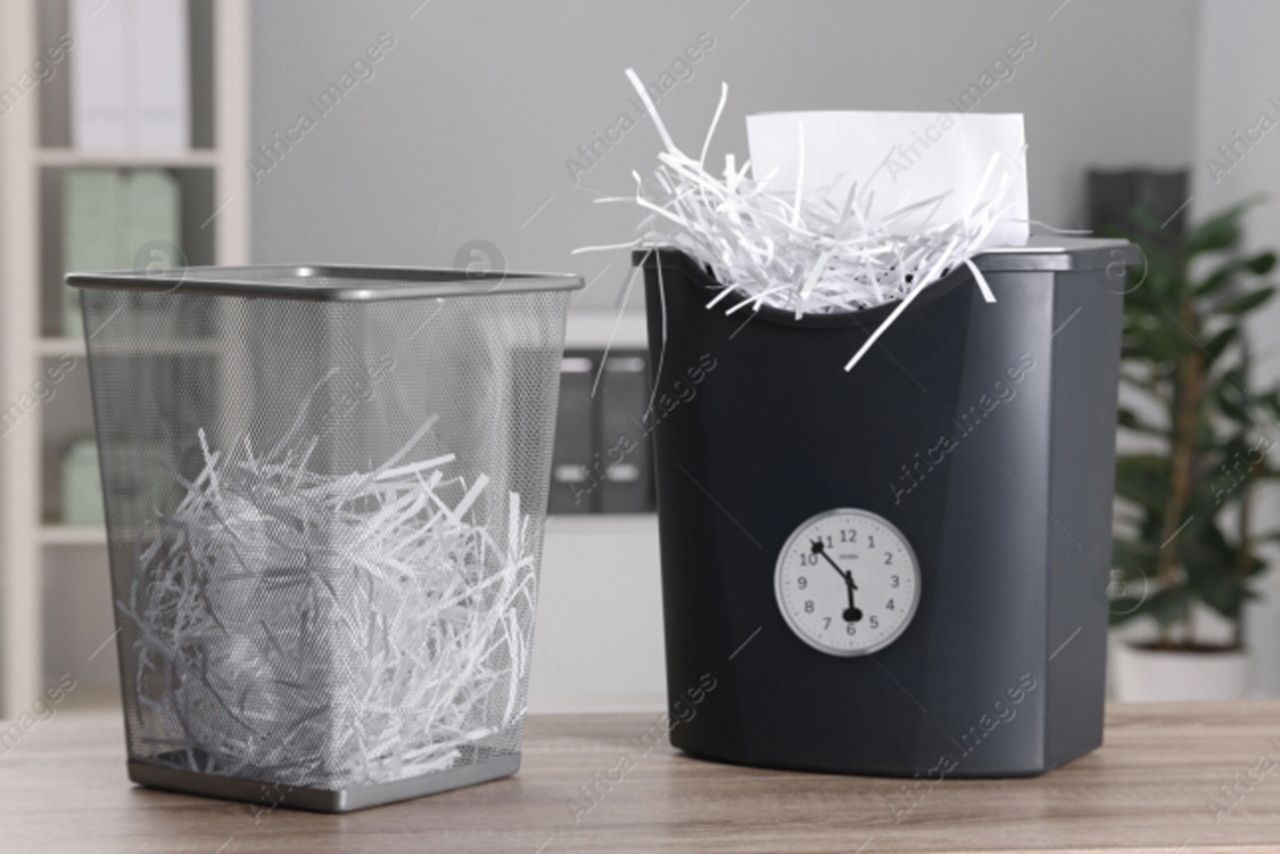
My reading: 5:53
